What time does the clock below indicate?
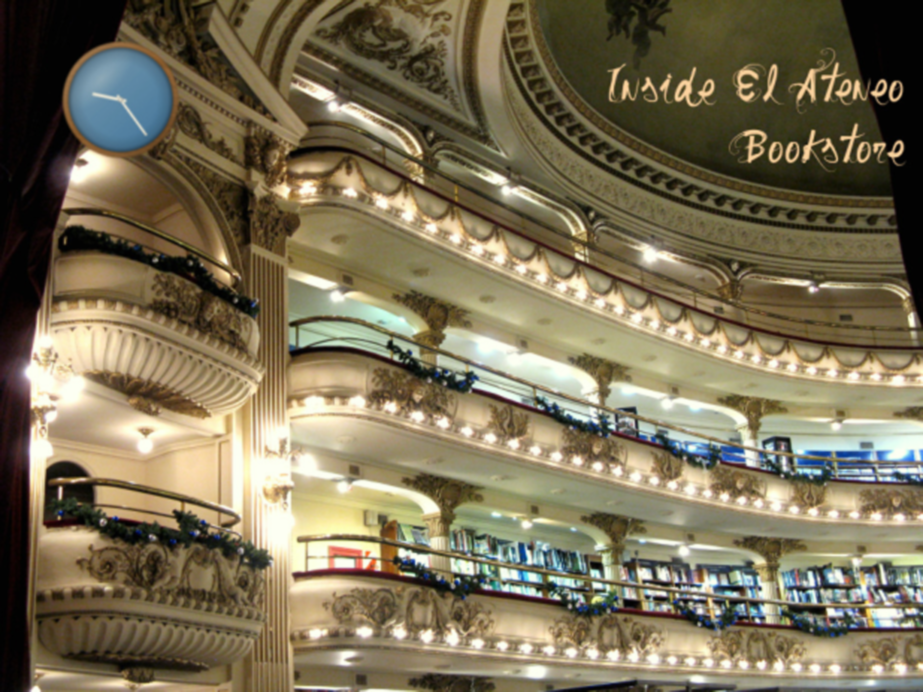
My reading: 9:24
